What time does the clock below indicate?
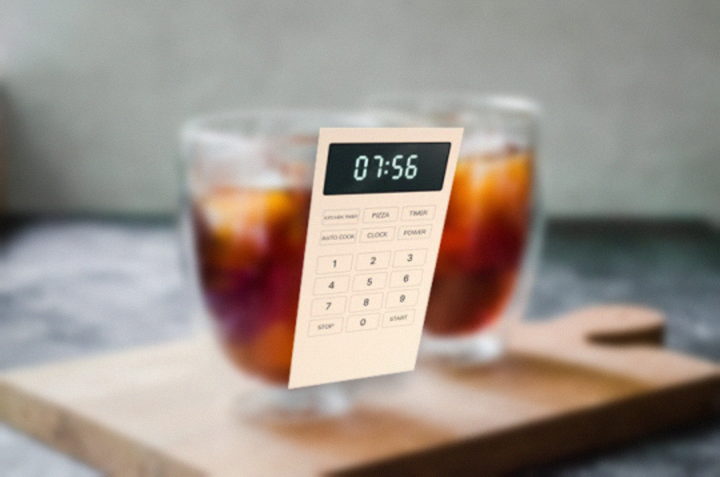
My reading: 7:56
